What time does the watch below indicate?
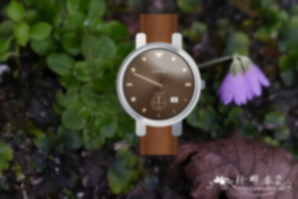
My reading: 9:49
